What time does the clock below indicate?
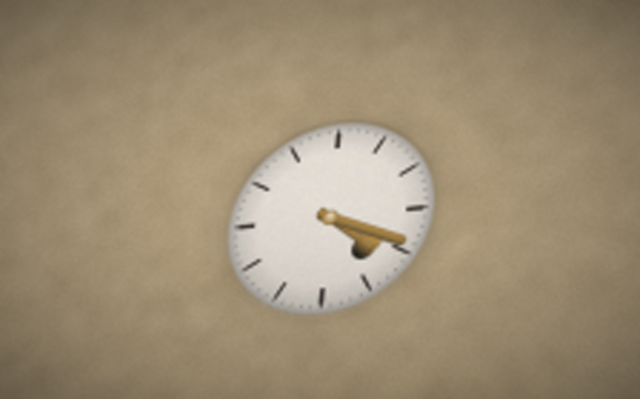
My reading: 4:19
